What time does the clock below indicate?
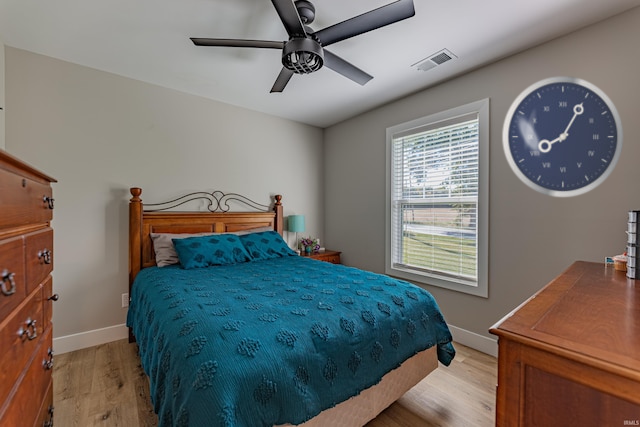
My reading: 8:05
